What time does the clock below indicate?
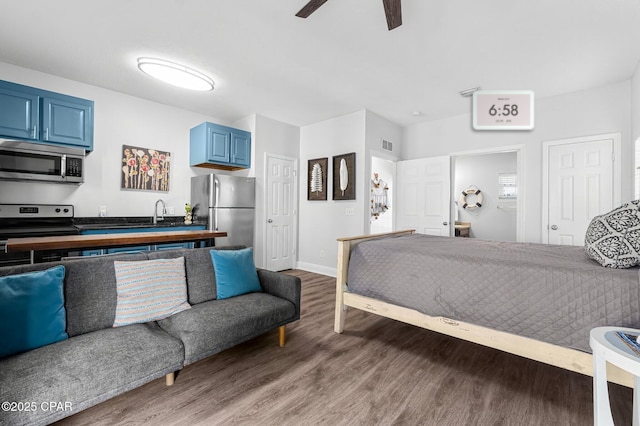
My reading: 6:58
